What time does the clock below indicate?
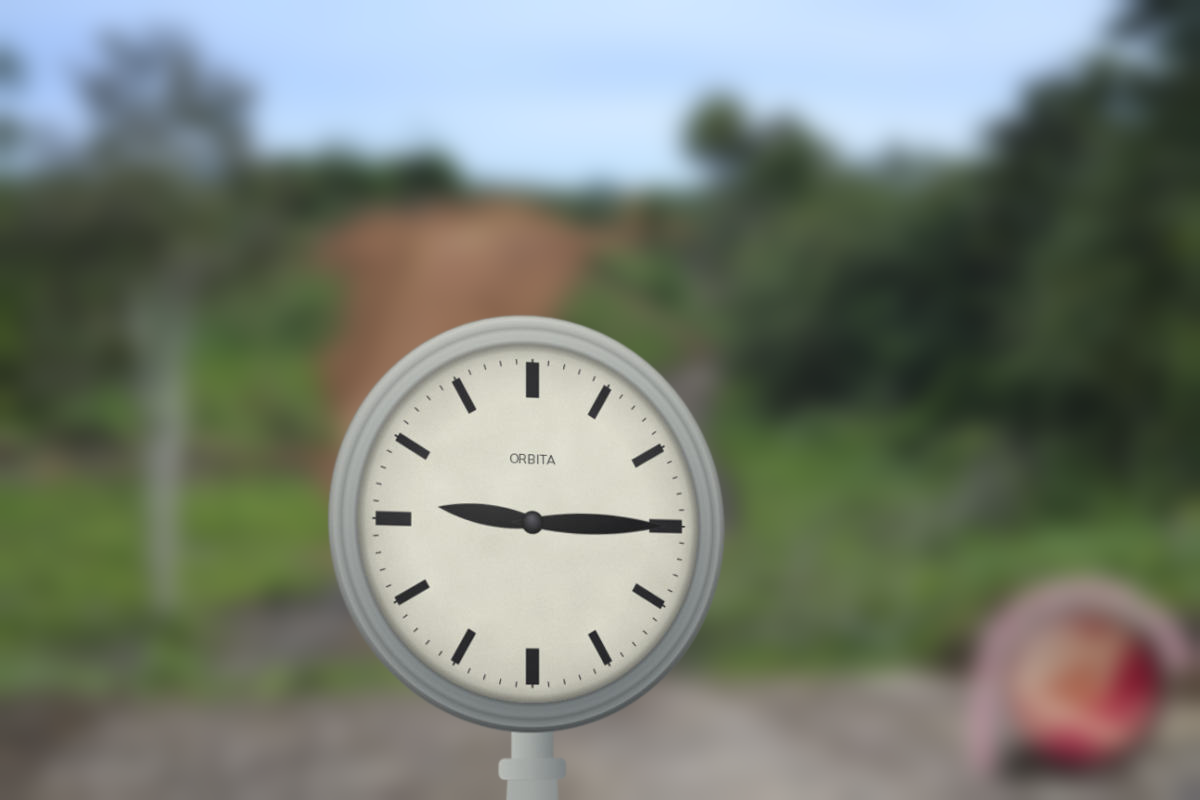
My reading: 9:15
